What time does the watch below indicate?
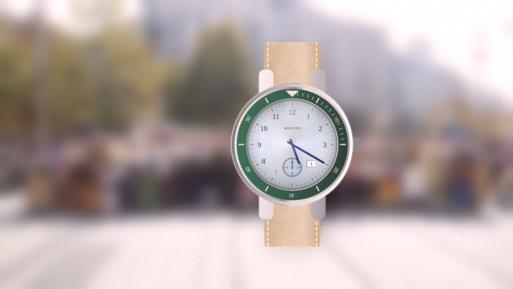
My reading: 5:20
